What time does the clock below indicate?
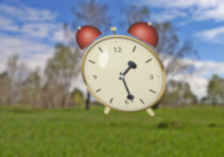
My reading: 1:28
